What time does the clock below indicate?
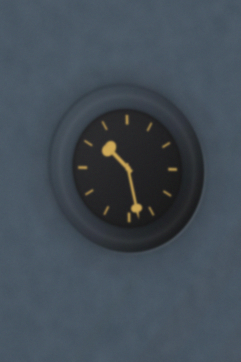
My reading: 10:28
